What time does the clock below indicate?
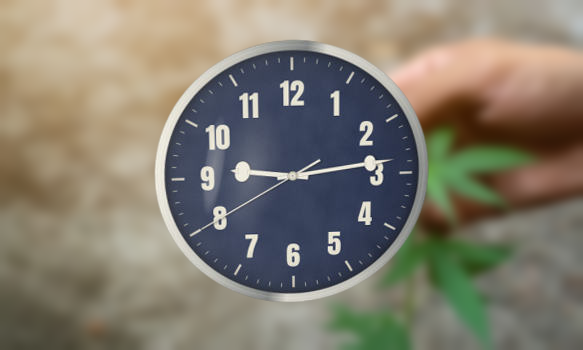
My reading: 9:13:40
